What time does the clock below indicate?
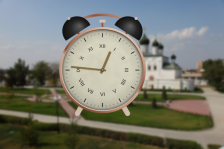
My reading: 12:46
